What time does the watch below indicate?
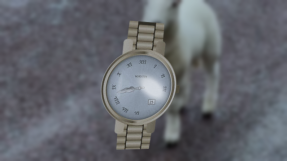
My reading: 8:43
